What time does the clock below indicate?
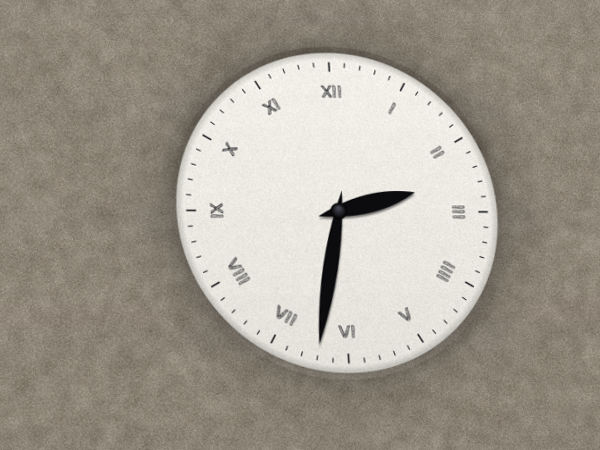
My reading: 2:32
